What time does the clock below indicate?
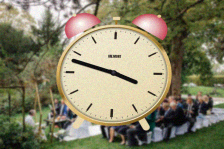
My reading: 3:48
